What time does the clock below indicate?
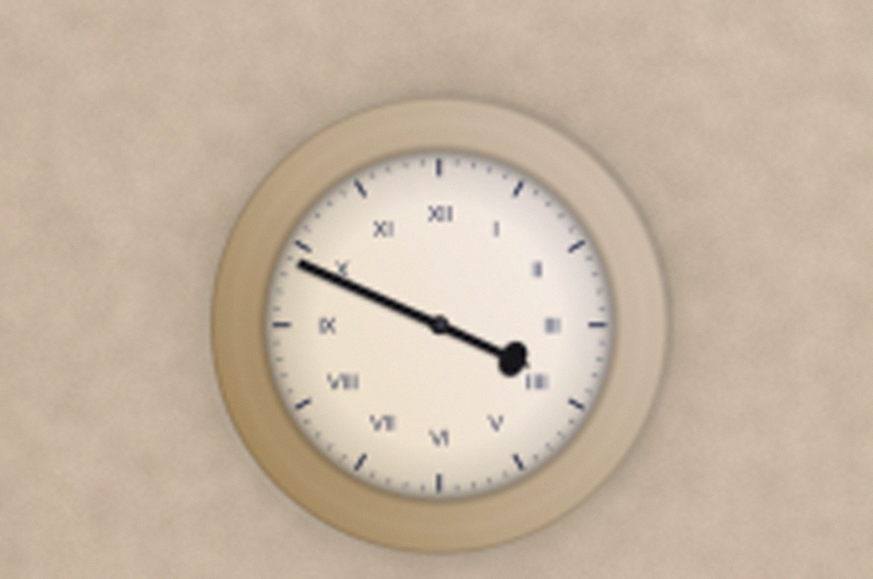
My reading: 3:49
